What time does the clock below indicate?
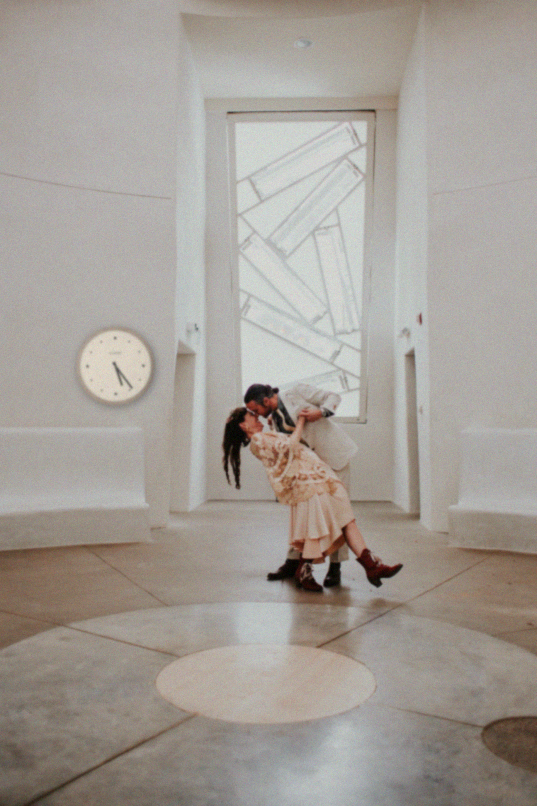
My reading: 5:24
